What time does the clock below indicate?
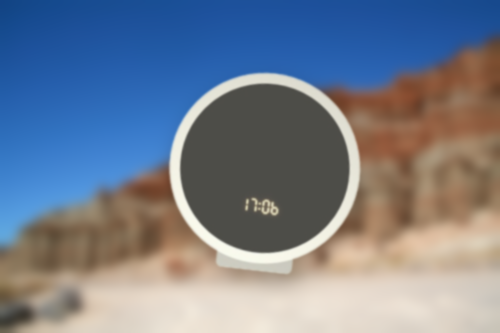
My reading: 17:06
